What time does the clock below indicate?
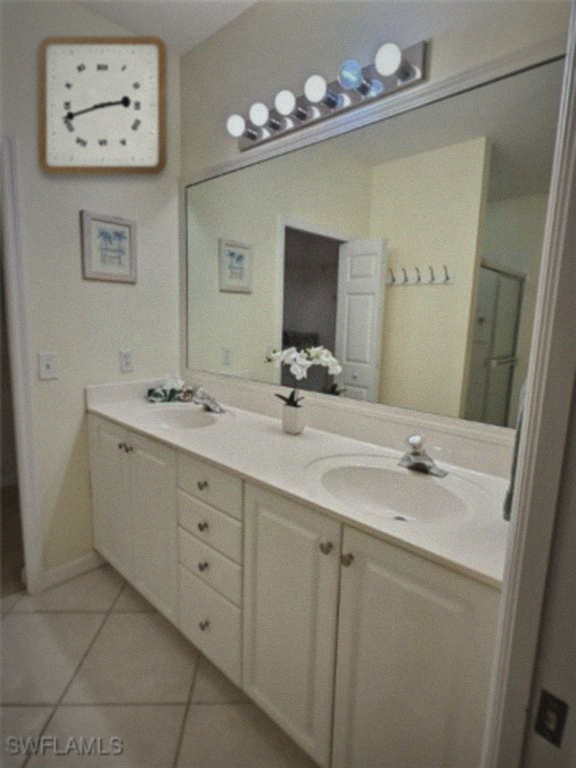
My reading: 2:42
